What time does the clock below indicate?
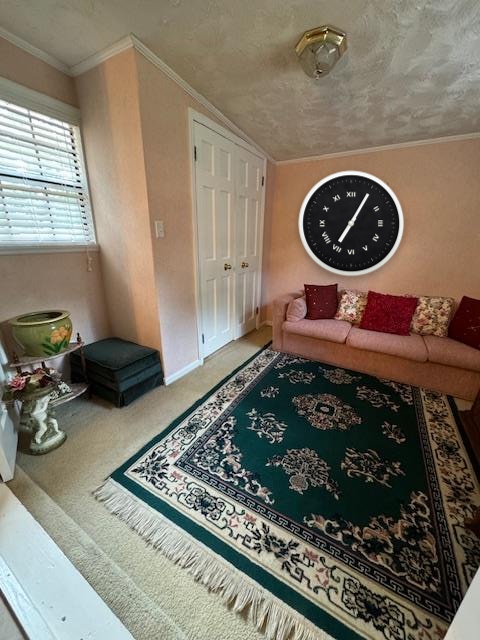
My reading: 7:05
